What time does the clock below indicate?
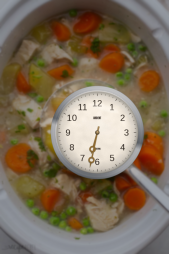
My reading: 6:32
